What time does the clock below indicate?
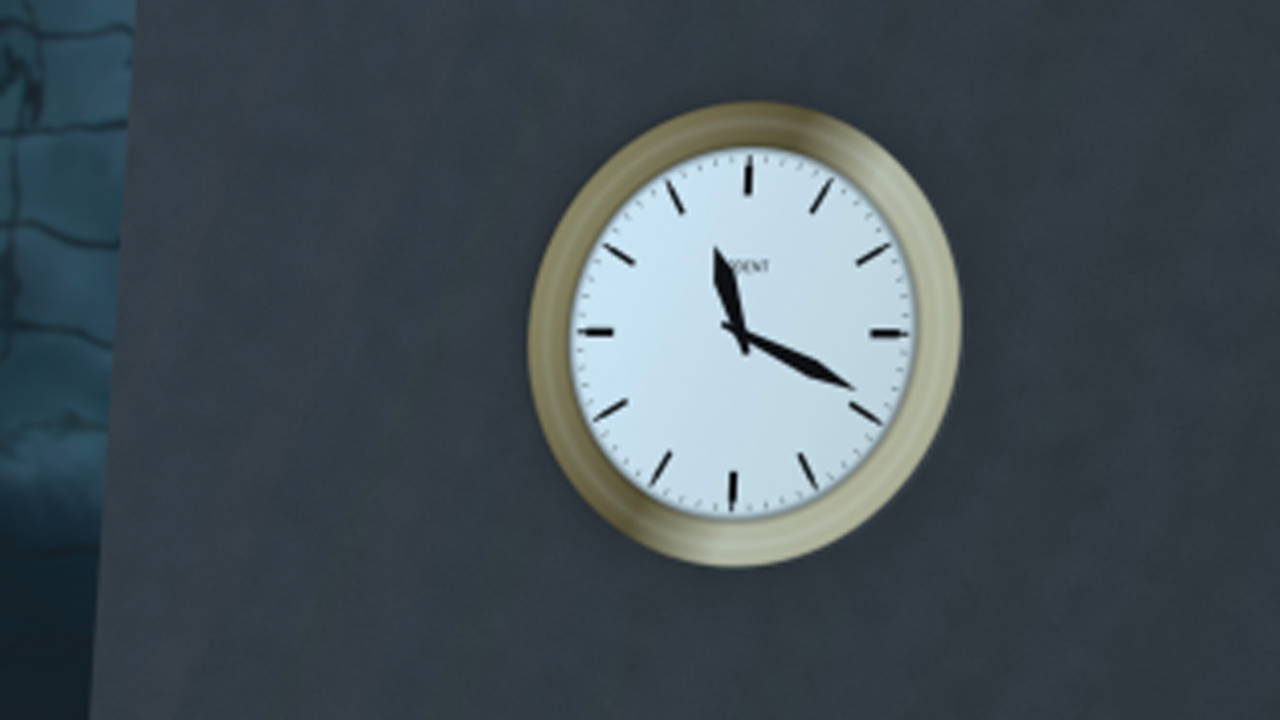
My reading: 11:19
